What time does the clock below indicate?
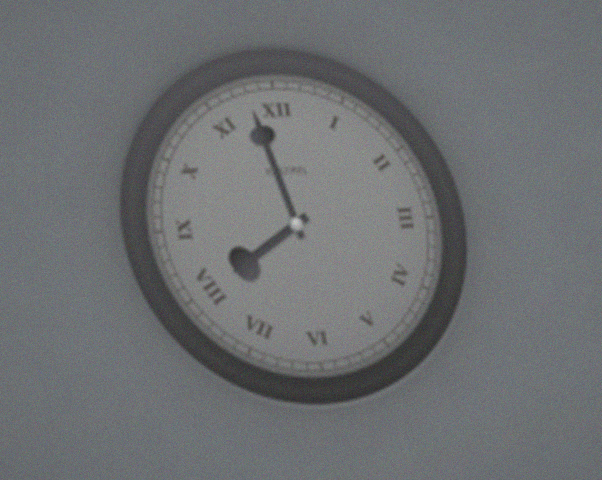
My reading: 7:58
